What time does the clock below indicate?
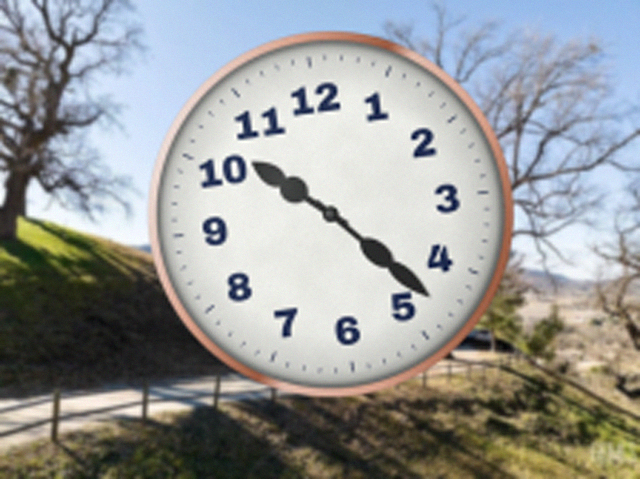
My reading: 10:23
